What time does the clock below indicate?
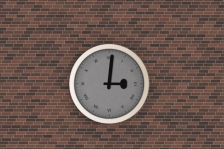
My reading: 3:01
